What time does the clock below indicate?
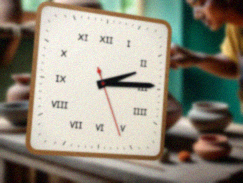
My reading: 2:14:26
